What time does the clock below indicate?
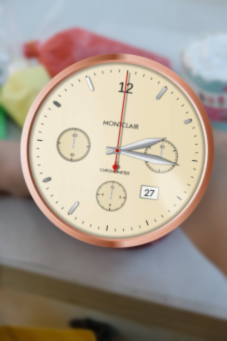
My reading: 2:16
